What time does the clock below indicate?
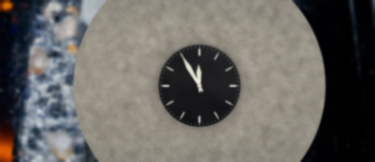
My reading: 11:55
